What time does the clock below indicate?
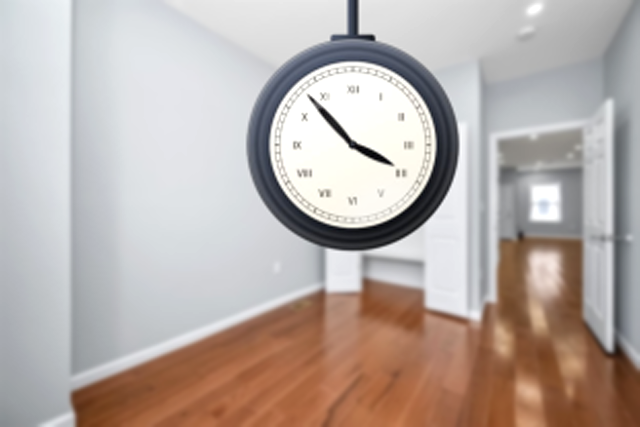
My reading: 3:53
